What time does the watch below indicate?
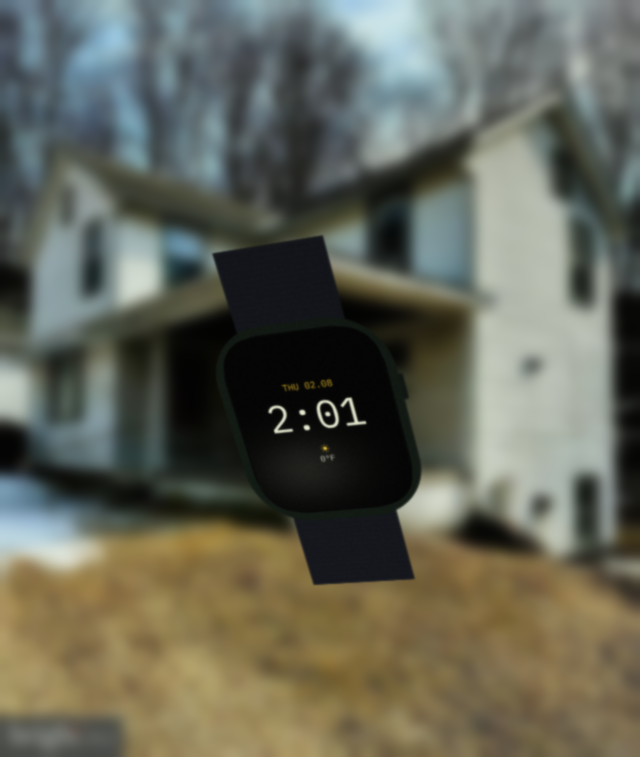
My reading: 2:01
